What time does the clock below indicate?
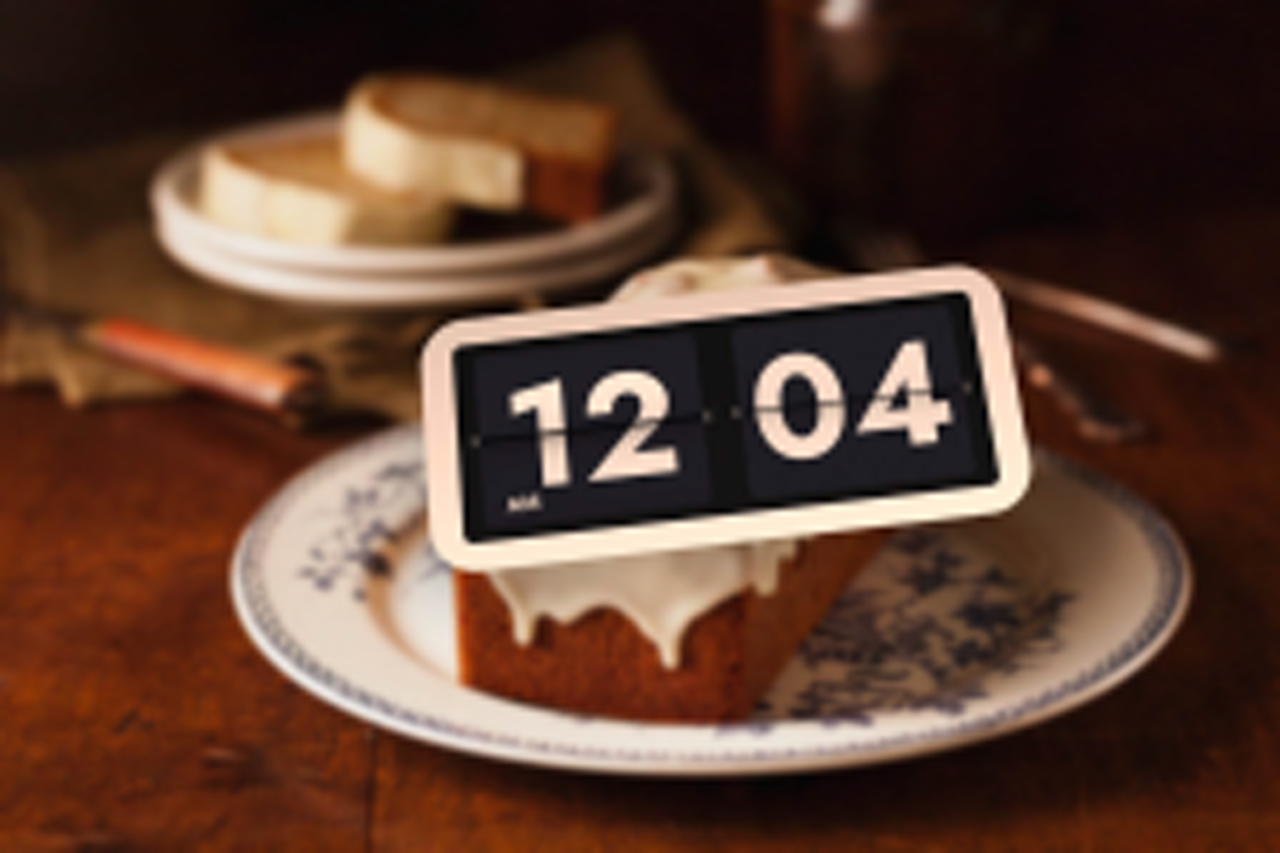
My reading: 12:04
